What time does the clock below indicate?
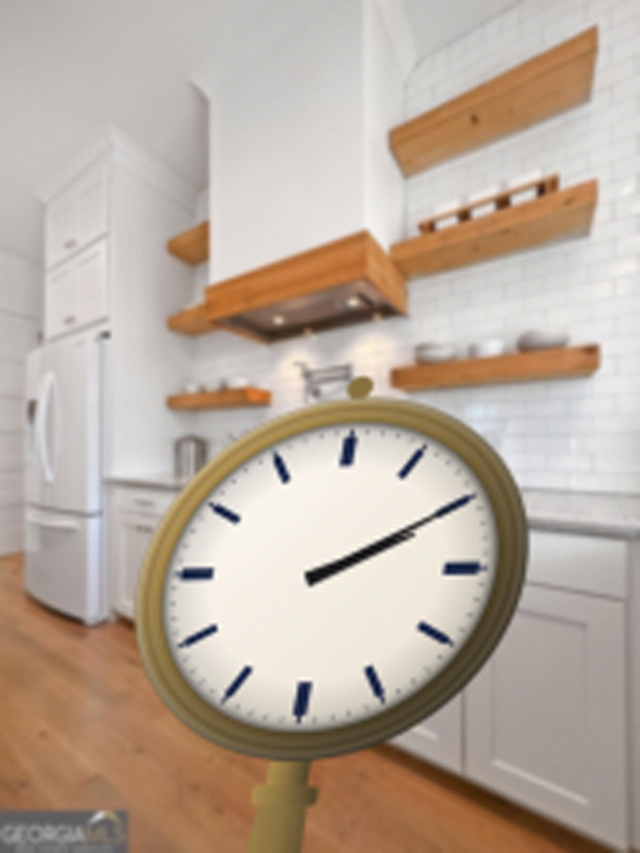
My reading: 2:10
